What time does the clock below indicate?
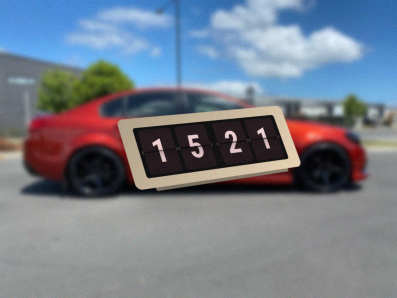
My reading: 15:21
